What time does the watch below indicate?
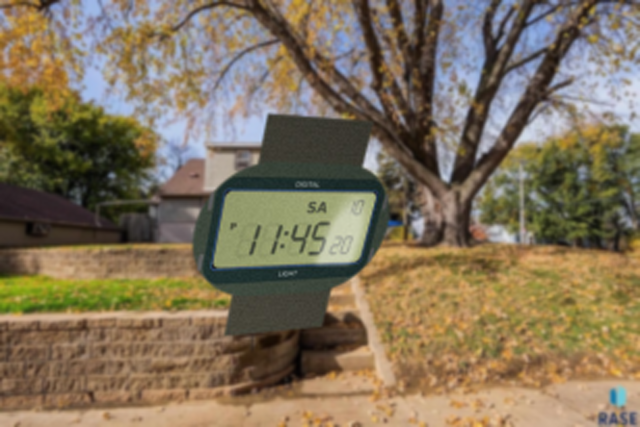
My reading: 11:45:20
